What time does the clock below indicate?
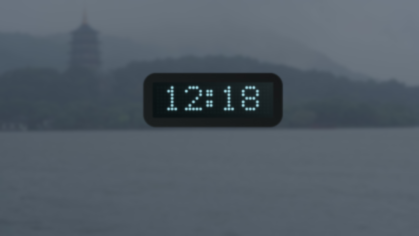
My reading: 12:18
